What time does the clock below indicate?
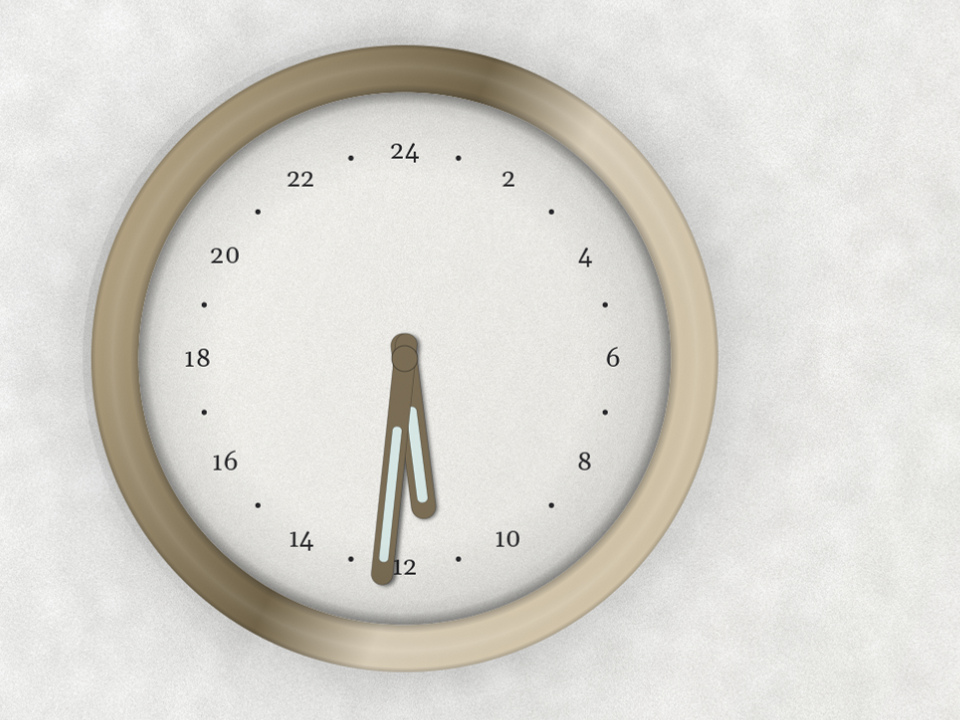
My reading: 11:31
